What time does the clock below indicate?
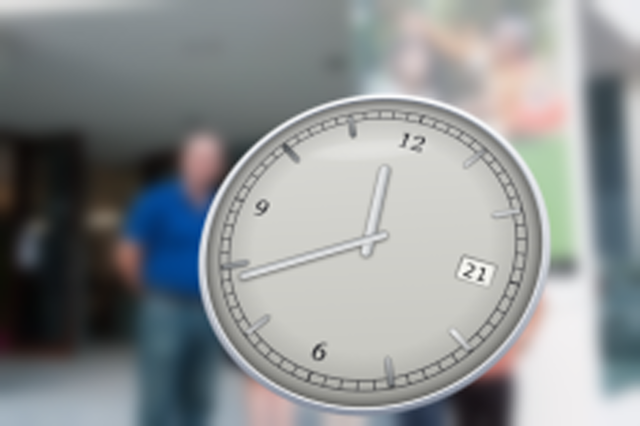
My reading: 11:39
